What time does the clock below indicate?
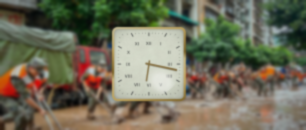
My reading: 6:17
